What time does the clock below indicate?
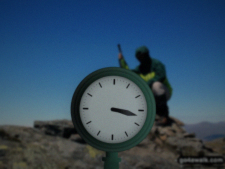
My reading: 3:17
